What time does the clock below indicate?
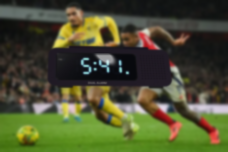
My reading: 5:41
